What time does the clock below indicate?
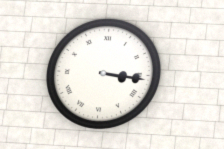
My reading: 3:16
